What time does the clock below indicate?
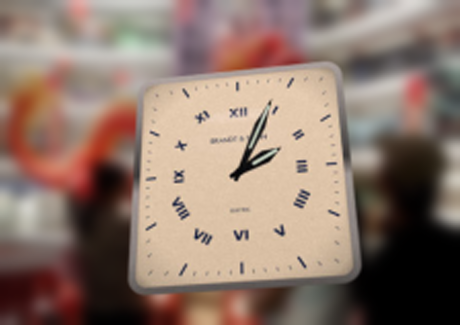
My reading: 2:04
